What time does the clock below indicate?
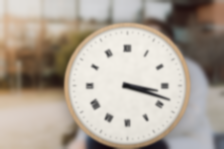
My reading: 3:18
